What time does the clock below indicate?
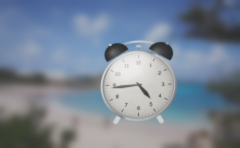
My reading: 4:44
